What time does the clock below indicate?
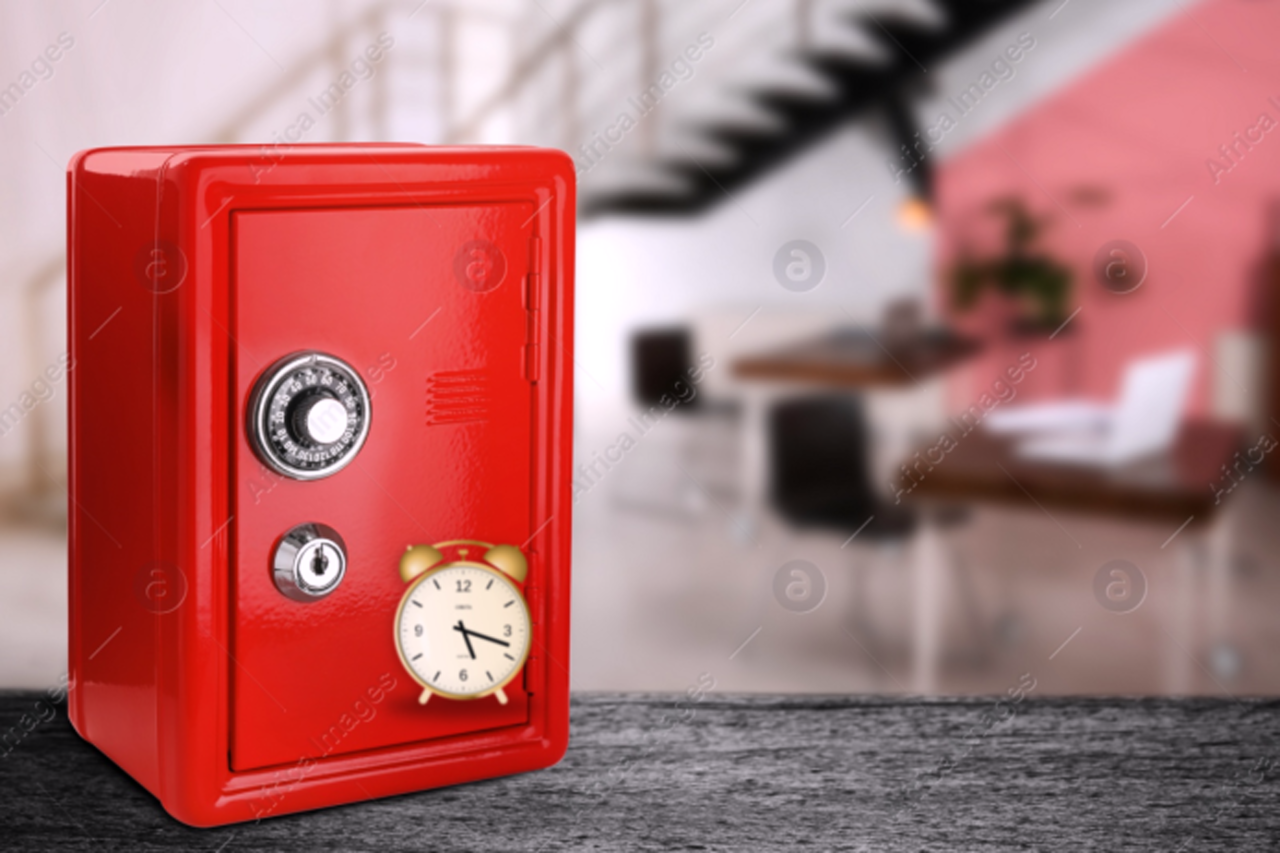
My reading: 5:18
